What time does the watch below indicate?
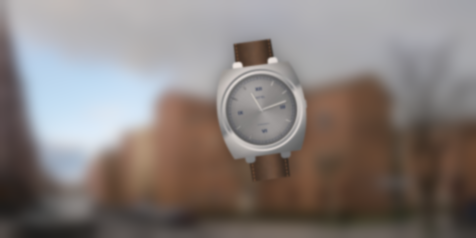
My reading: 11:13
